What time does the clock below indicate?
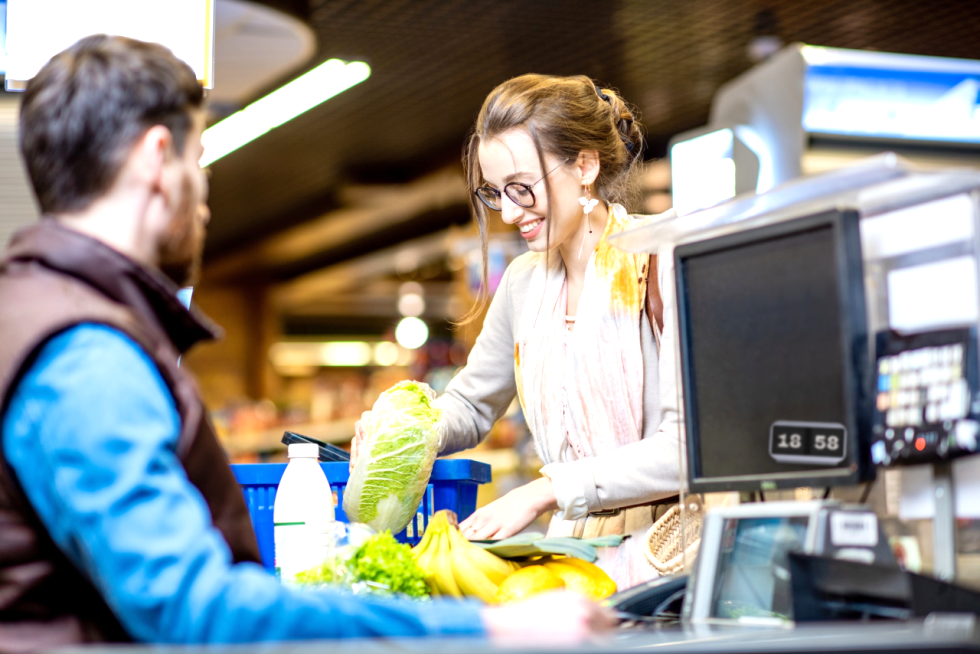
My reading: 18:58
